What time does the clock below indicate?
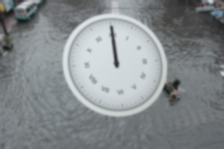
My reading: 12:00
